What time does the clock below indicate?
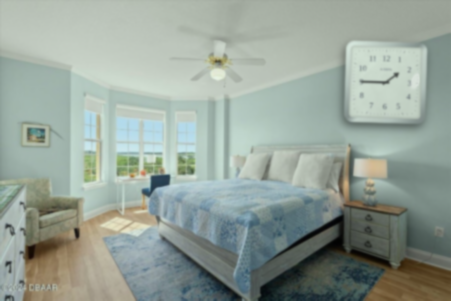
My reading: 1:45
